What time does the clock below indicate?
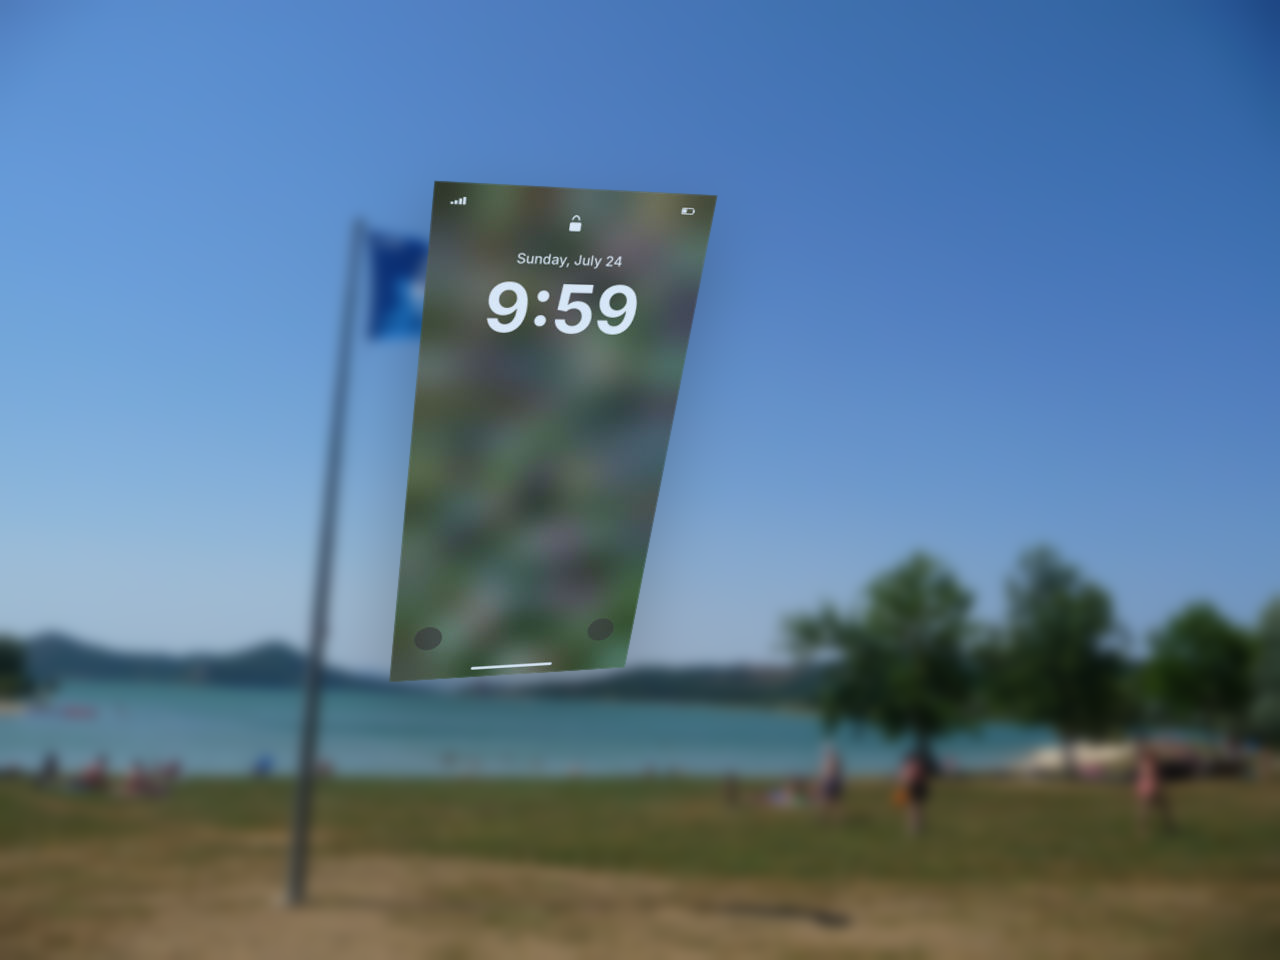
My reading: 9:59
